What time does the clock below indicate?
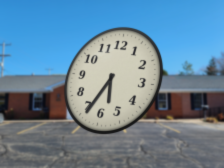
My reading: 5:34
